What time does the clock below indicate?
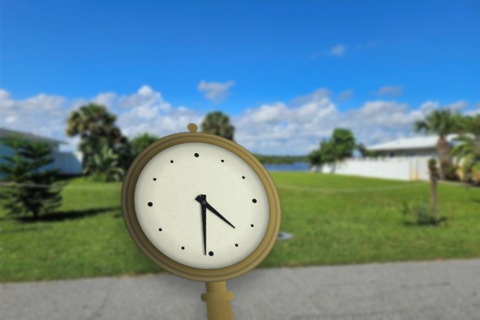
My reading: 4:31
